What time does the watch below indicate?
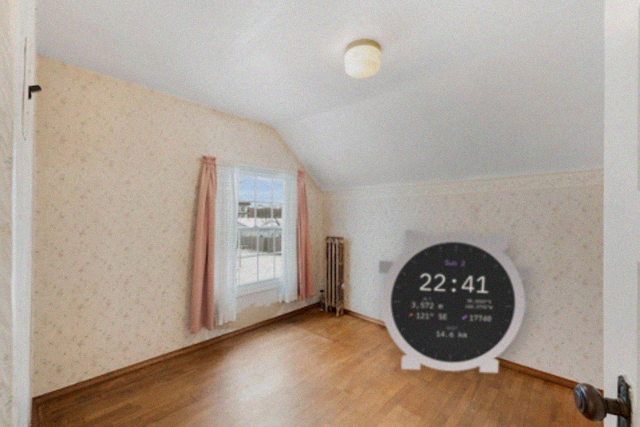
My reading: 22:41
